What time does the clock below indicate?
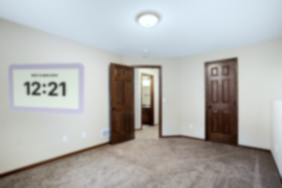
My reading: 12:21
